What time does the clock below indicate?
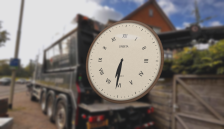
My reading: 6:31
